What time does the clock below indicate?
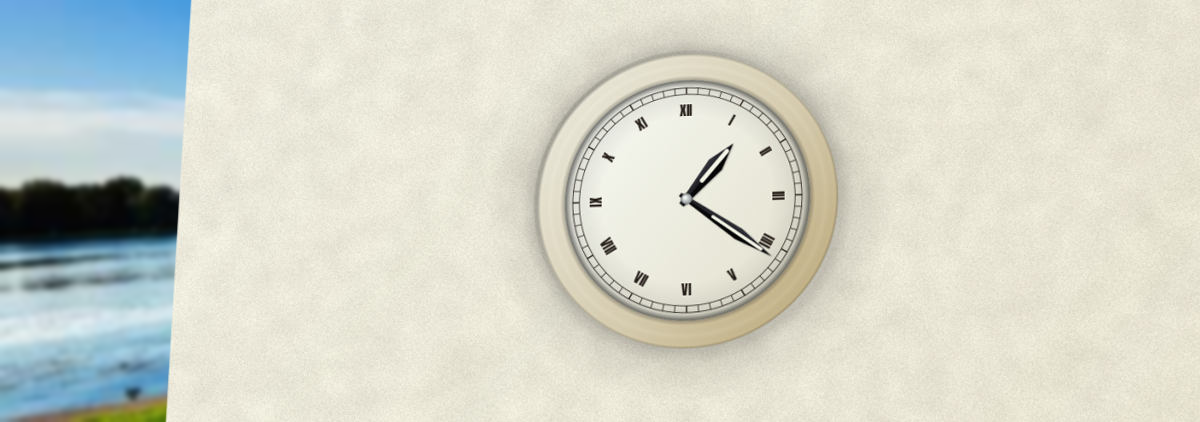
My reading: 1:21
